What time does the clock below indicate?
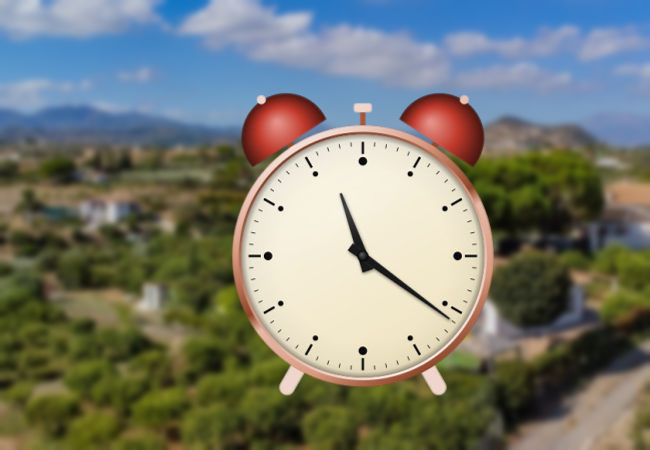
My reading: 11:21
